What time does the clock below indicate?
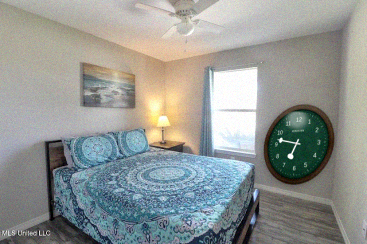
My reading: 6:47
